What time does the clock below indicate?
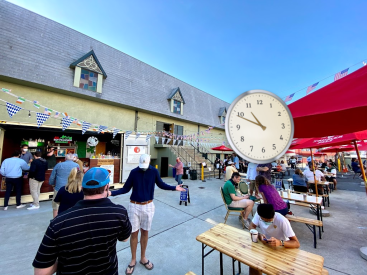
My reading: 10:49
